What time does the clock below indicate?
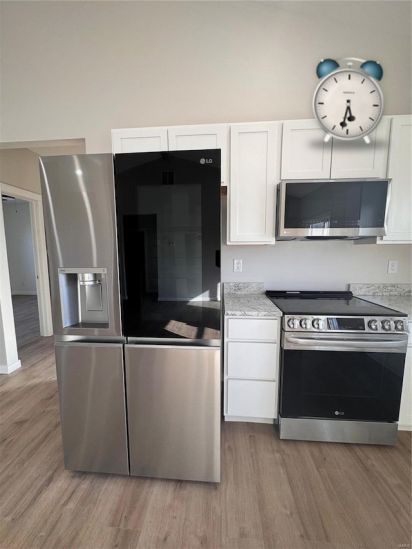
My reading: 5:32
